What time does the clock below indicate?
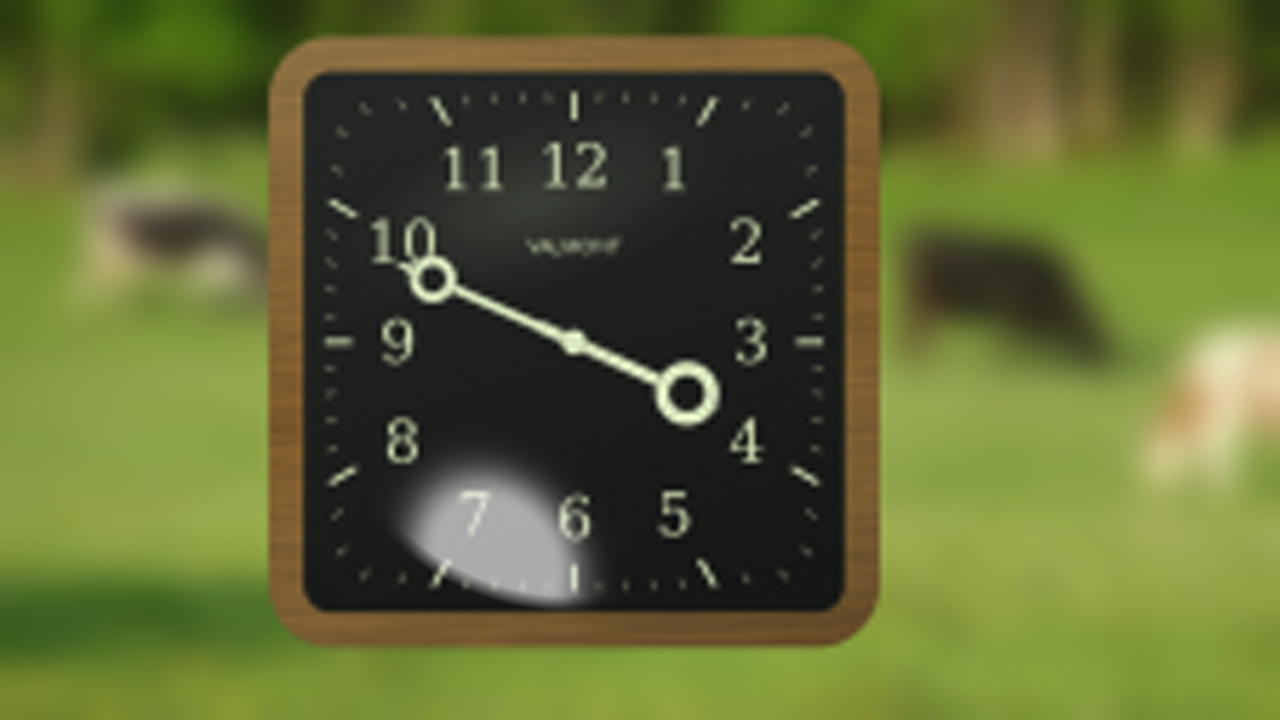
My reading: 3:49
